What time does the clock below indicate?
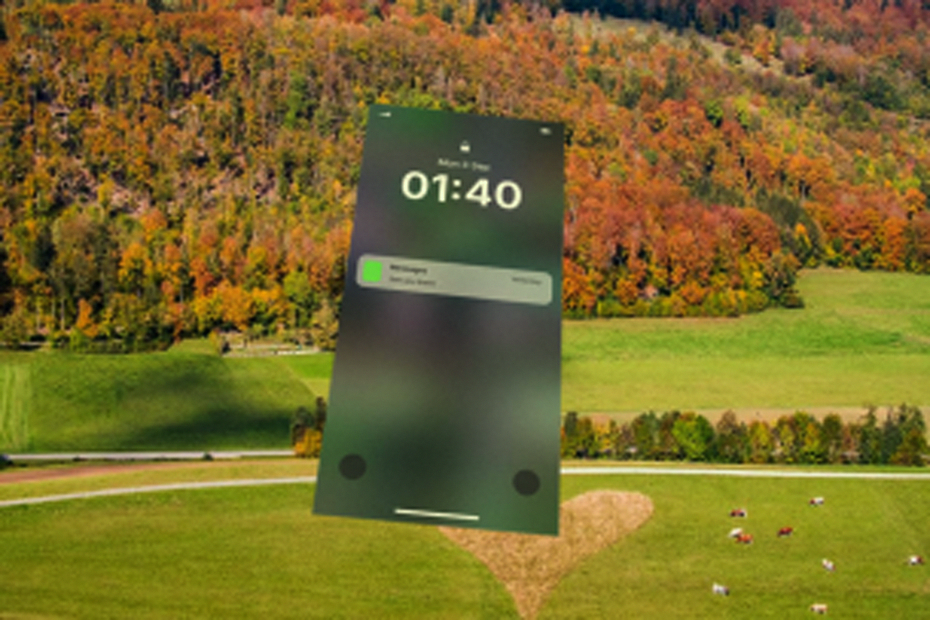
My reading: 1:40
